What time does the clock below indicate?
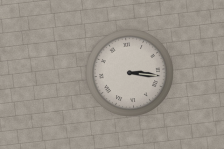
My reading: 3:17
